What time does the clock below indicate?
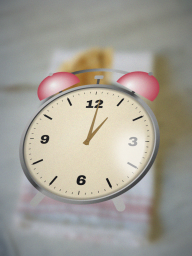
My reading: 1:01
